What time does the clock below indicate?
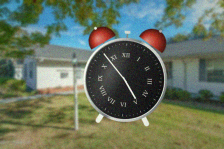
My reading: 4:53
